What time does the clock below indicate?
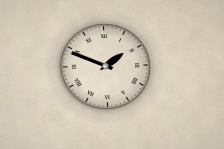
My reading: 1:49
